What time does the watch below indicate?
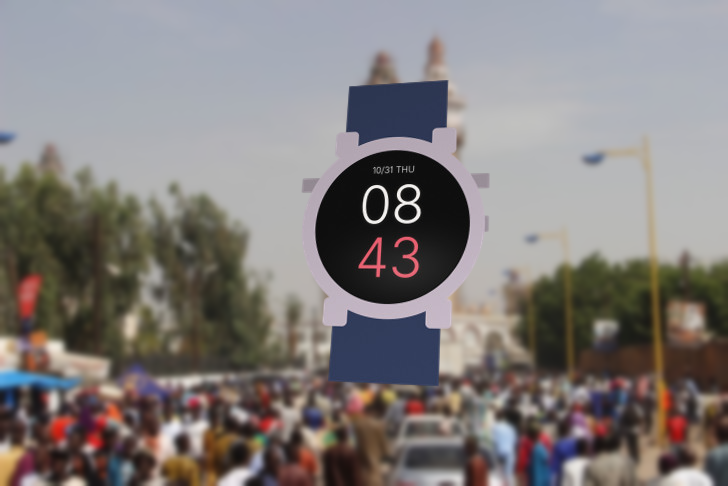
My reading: 8:43
